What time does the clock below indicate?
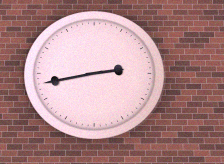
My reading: 2:43
